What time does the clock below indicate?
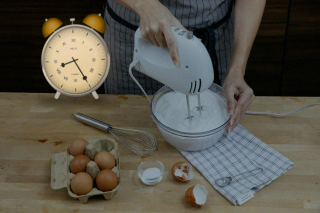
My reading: 8:25
